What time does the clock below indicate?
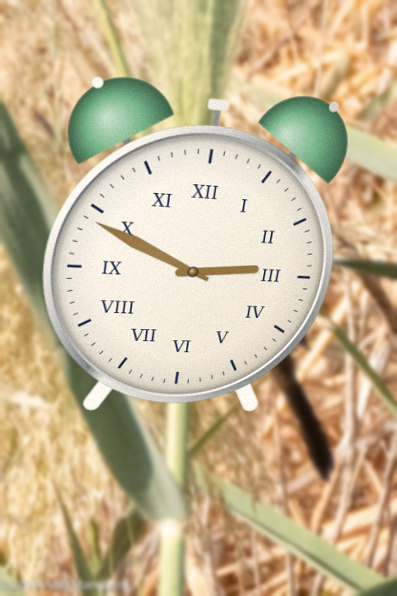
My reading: 2:49
